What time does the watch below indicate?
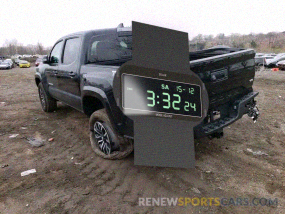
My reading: 3:32:24
